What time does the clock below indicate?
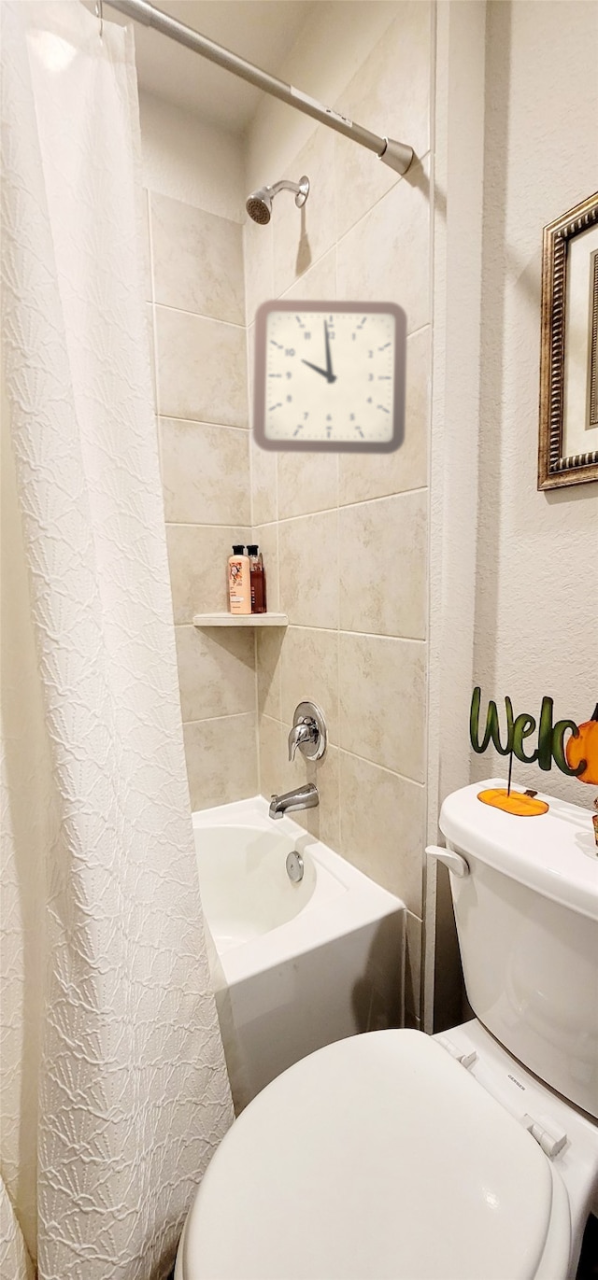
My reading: 9:59
